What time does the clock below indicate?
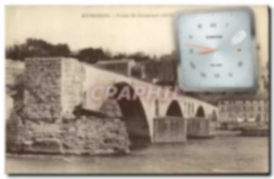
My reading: 8:47
